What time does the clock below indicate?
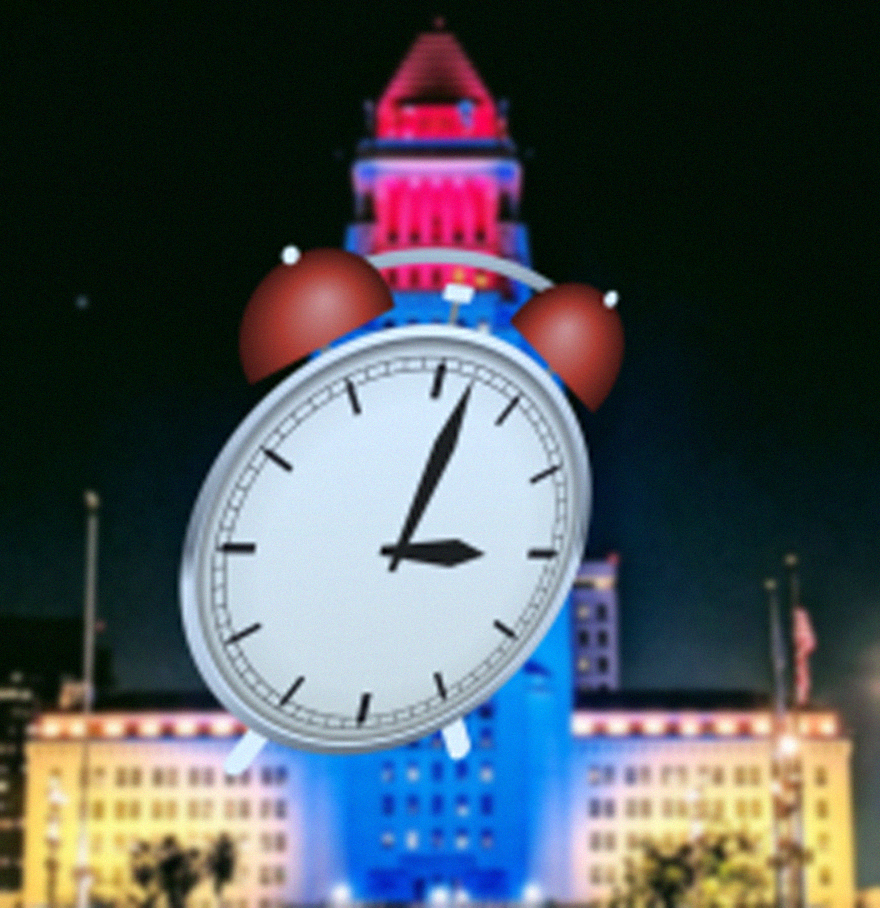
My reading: 3:02
